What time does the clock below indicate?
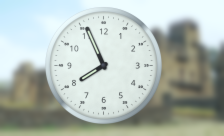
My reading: 7:56
